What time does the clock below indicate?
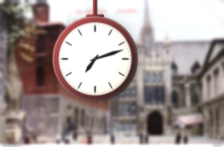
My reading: 7:12
